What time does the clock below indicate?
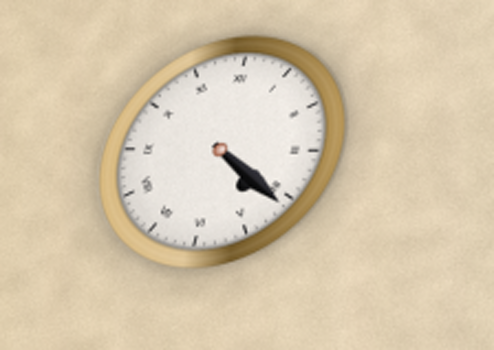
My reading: 4:21
